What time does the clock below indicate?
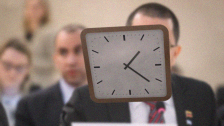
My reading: 1:22
